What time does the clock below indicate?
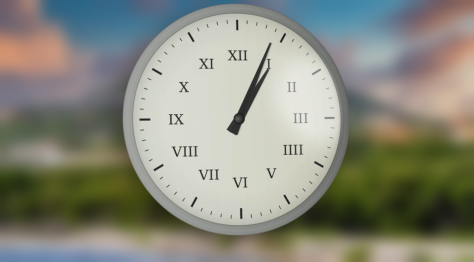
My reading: 1:04
